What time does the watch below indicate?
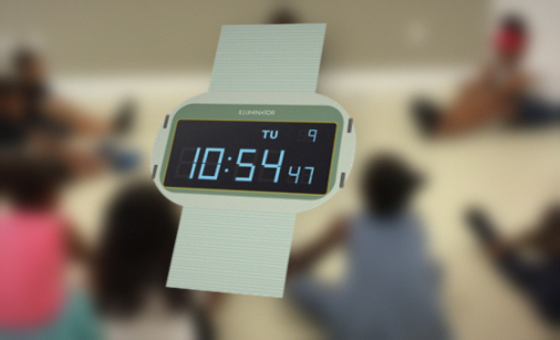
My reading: 10:54:47
